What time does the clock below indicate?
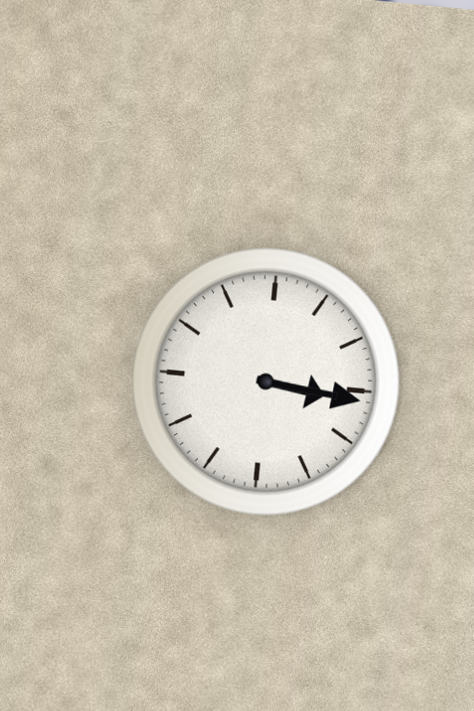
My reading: 3:16
